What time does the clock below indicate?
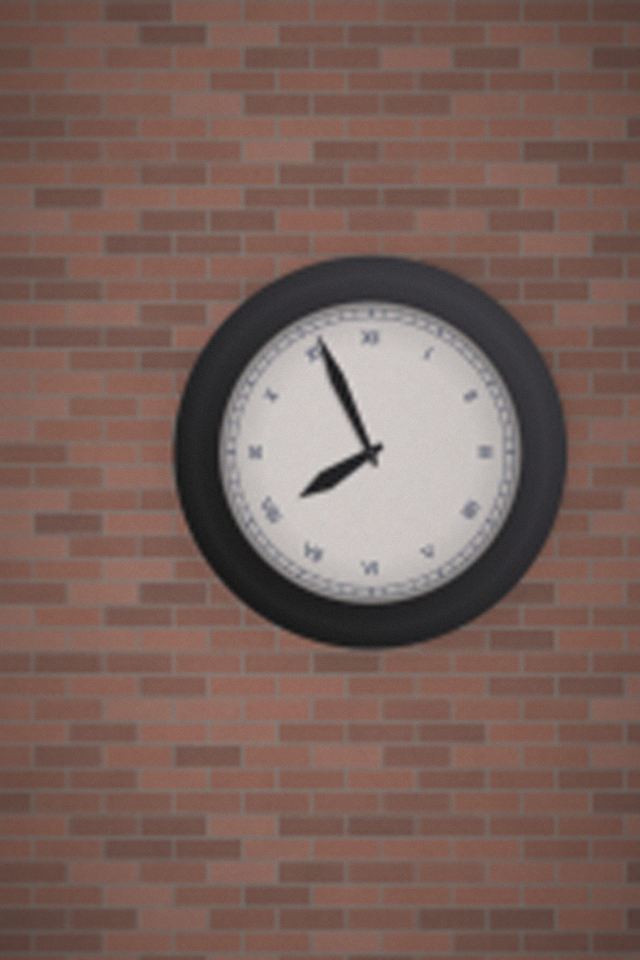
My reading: 7:56
